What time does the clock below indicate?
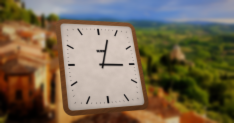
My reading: 3:03
